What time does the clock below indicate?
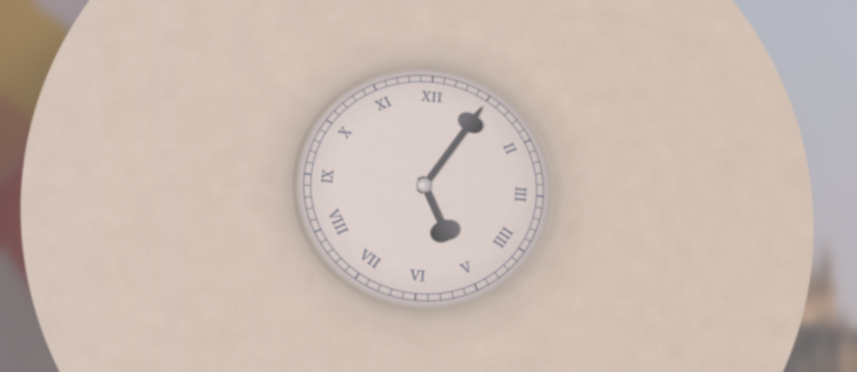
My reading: 5:05
